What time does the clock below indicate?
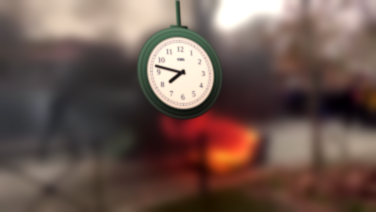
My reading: 7:47
